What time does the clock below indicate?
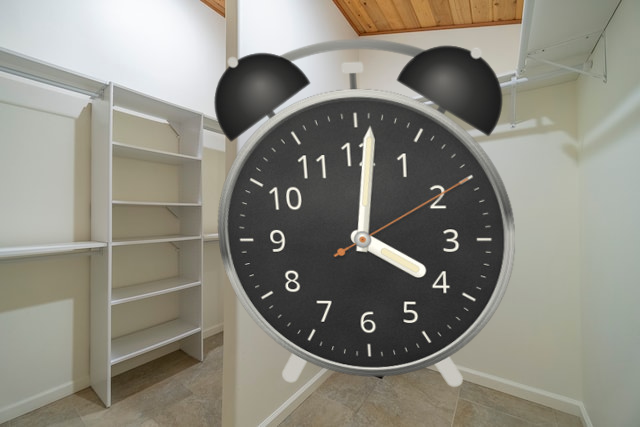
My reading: 4:01:10
